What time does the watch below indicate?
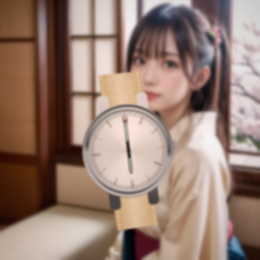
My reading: 6:00
